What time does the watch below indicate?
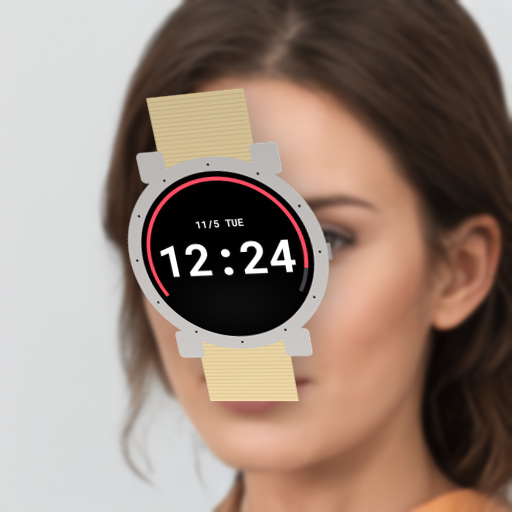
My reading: 12:24
